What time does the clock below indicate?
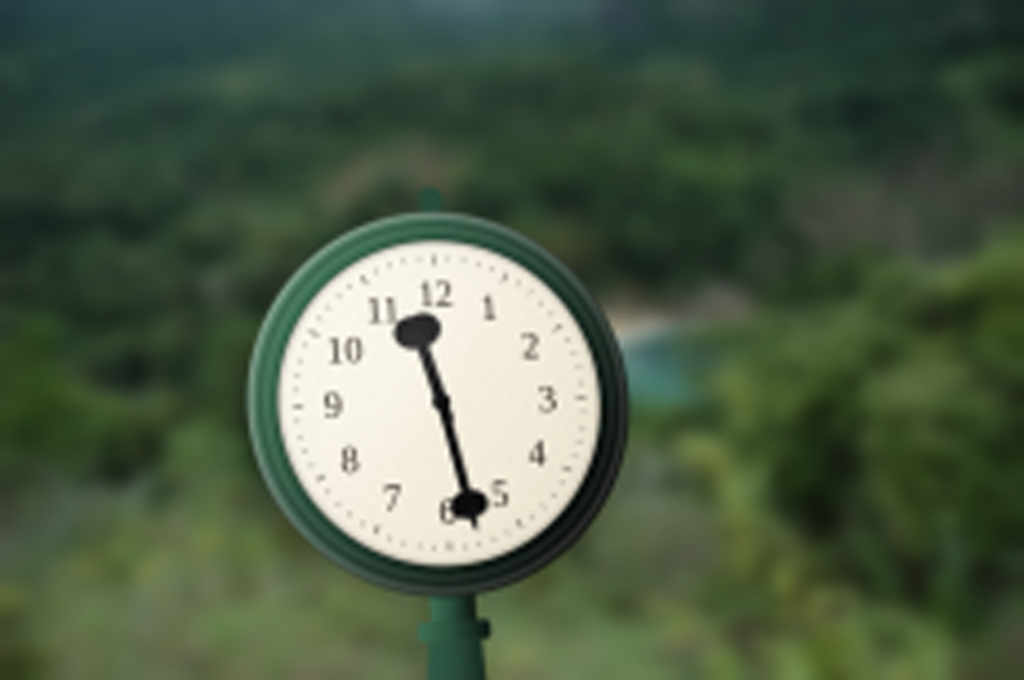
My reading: 11:28
